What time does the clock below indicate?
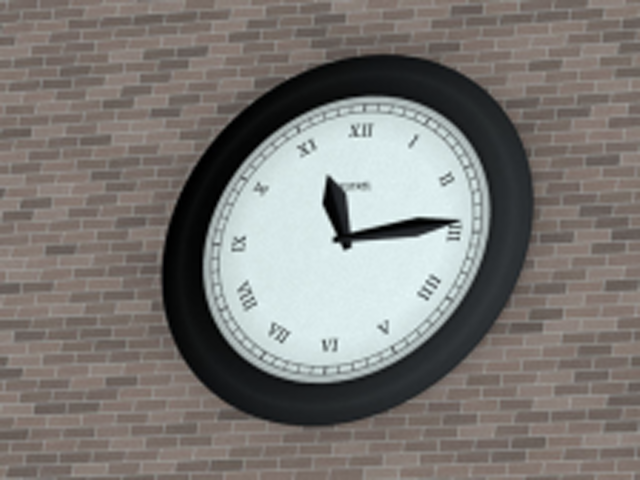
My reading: 11:14
